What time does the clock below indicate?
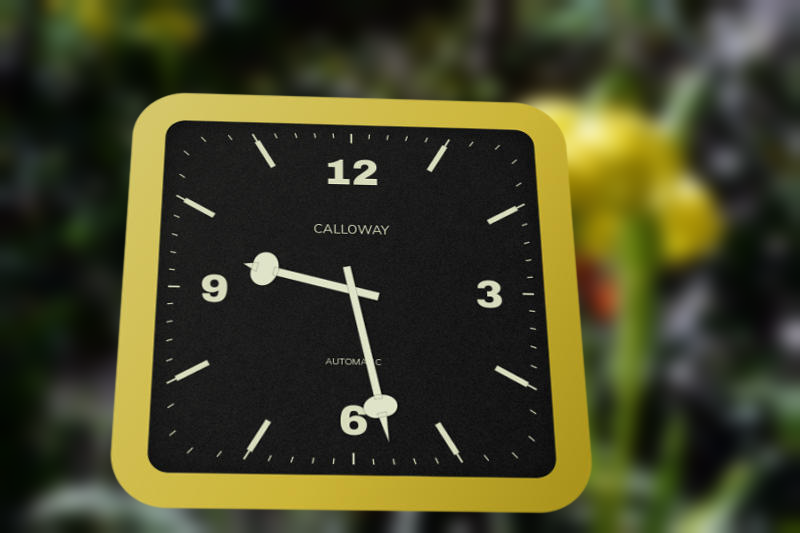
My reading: 9:28
